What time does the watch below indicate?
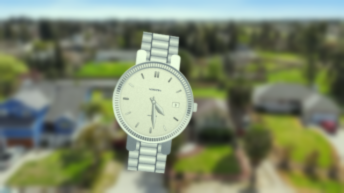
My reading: 4:29
